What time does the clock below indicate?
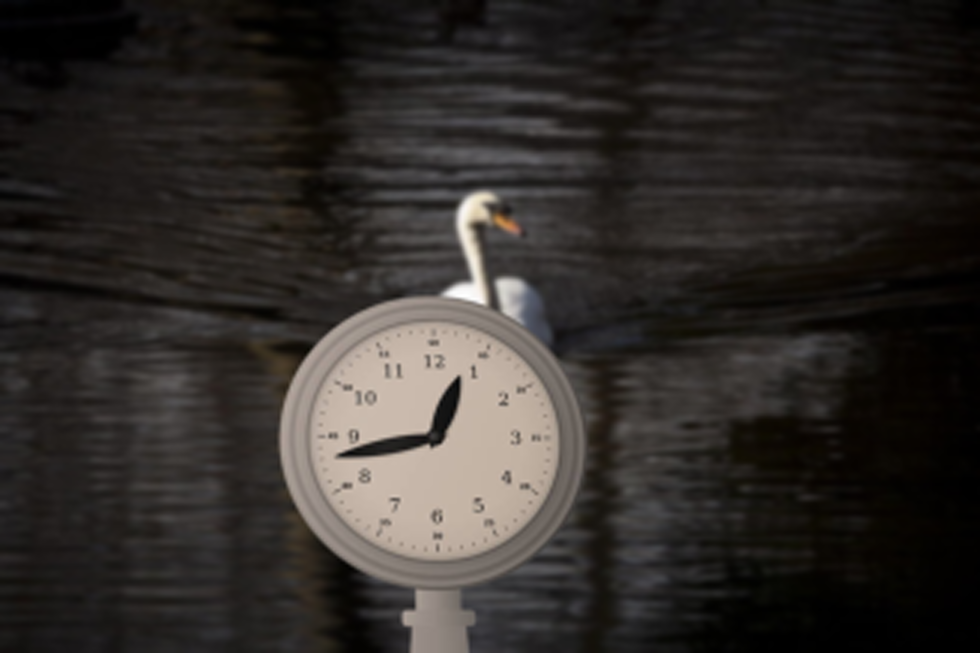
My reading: 12:43
